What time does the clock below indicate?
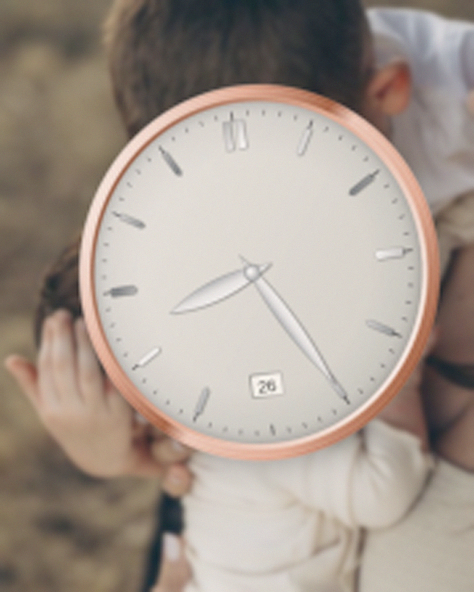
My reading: 8:25
